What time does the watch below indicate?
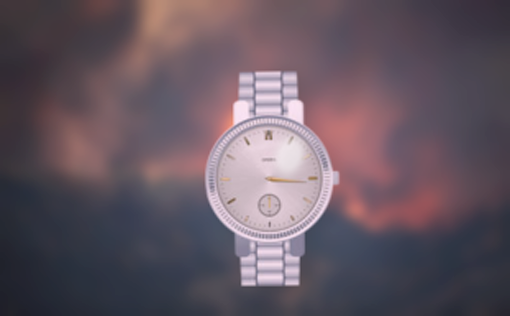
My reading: 3:16
